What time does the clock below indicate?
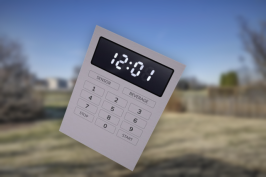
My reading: 12:01
